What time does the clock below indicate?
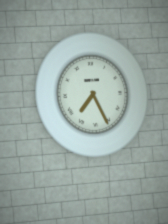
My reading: 7:26
